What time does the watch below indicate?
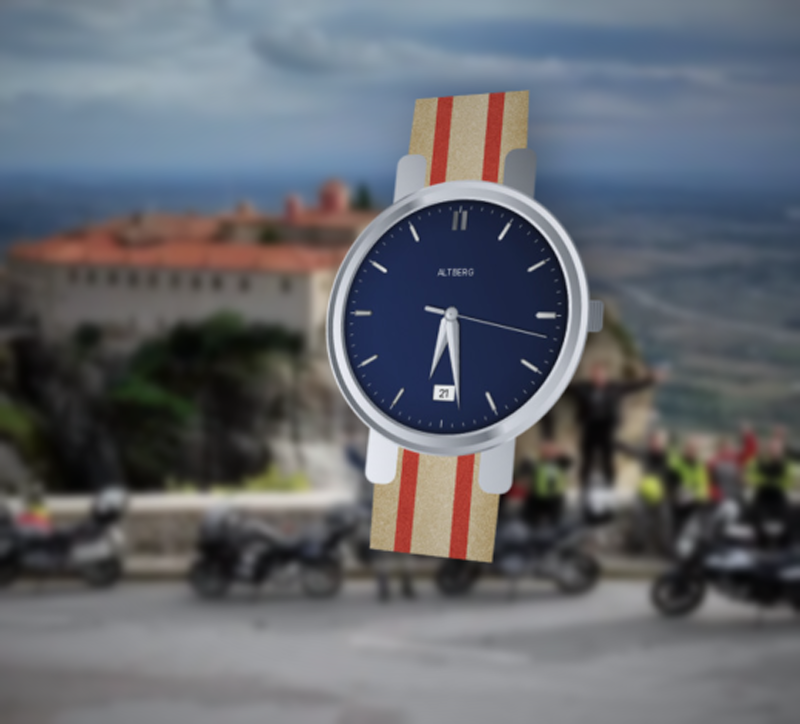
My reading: 6:28:17
